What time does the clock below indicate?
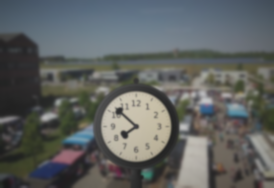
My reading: 7:52
